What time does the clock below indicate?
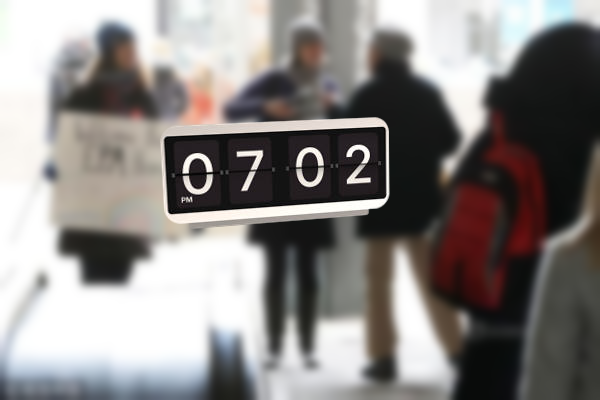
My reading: 7:02
